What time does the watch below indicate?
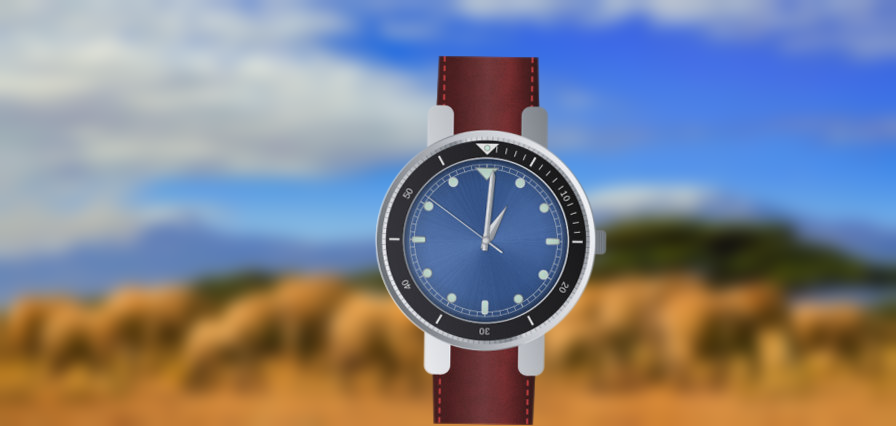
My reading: 1:00:51
